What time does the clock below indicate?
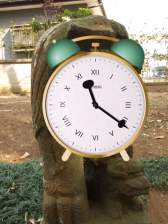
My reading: 11:21
